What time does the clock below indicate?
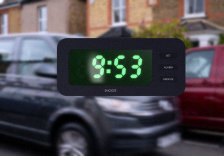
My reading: 9:53
